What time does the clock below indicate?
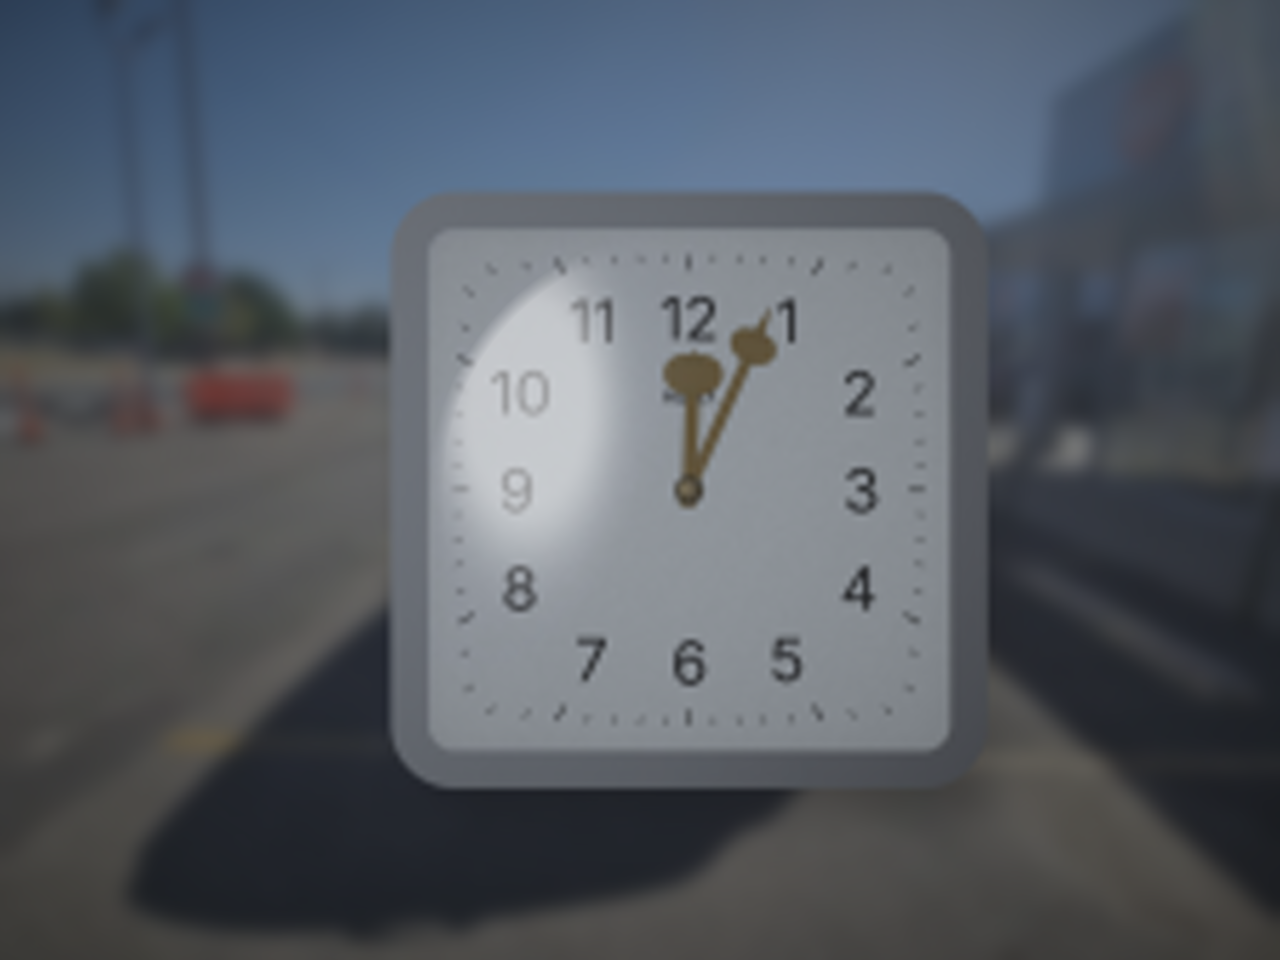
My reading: 12:04
